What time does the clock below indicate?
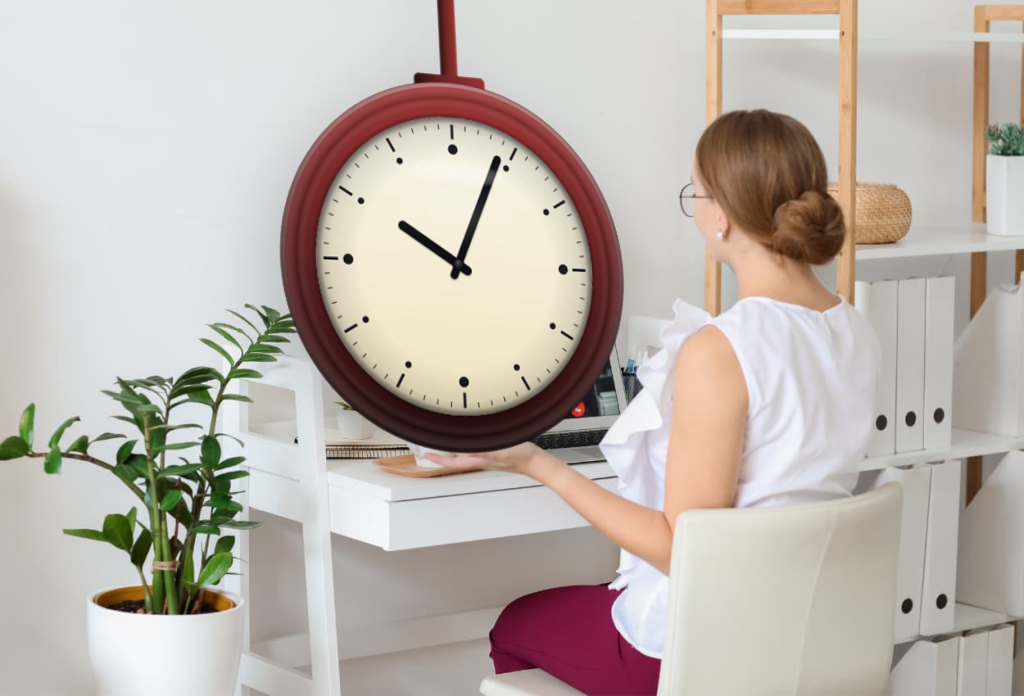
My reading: 10:04
